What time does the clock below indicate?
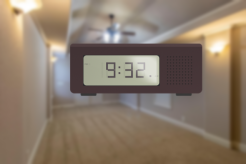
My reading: 9:32
